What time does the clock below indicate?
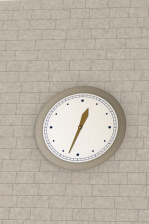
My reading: 12:33
